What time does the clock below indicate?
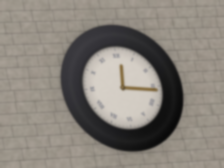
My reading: 12:16
